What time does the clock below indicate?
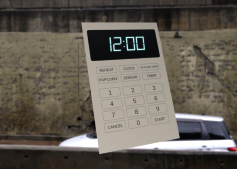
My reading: 12:00
